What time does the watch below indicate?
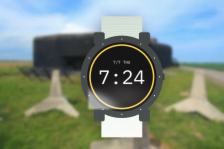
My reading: 7:24
